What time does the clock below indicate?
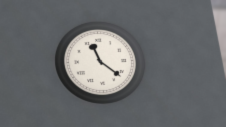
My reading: 11:22
